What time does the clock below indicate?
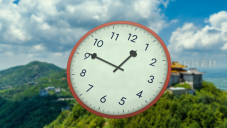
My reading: 12:46
